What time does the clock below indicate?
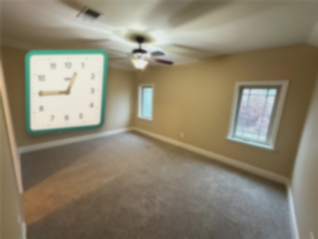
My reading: 12:45
